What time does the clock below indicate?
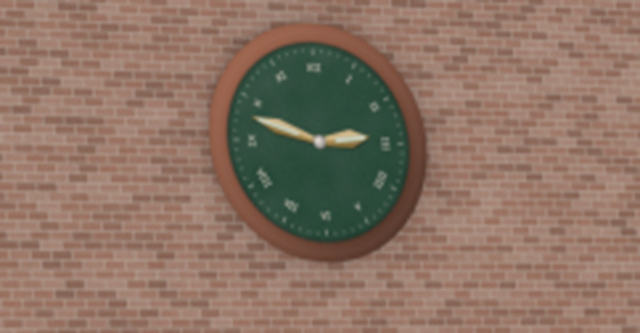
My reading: 2:48
